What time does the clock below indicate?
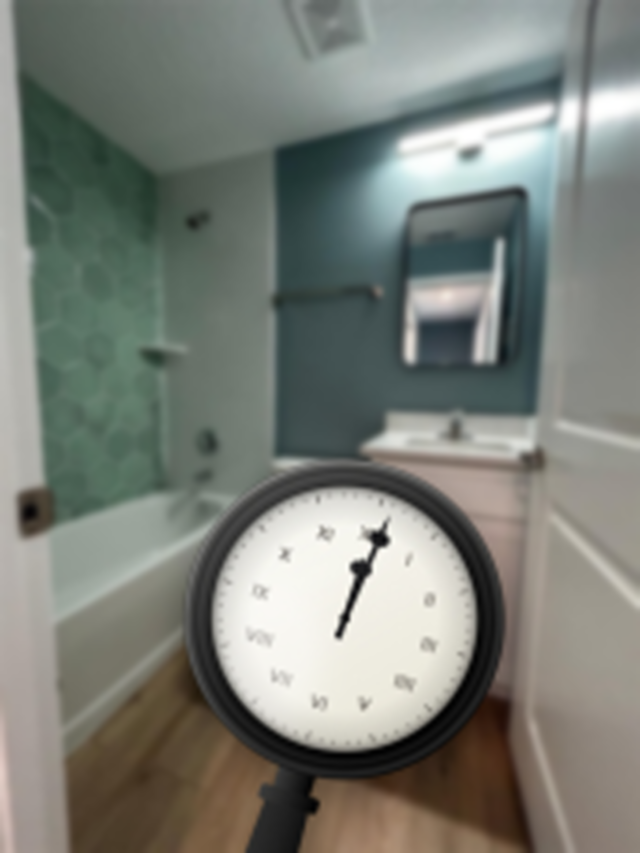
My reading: 12:01
